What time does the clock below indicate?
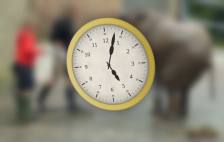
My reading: 5:03
